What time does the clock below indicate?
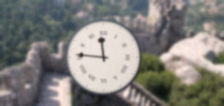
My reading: 11:46
